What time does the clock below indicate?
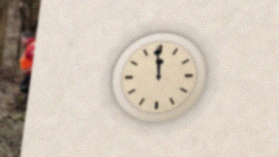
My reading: 11:59
